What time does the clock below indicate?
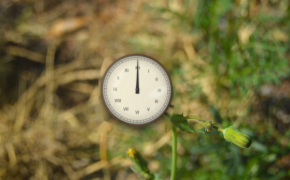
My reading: 12:00
